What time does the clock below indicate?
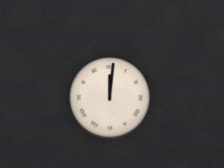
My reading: 12:01
